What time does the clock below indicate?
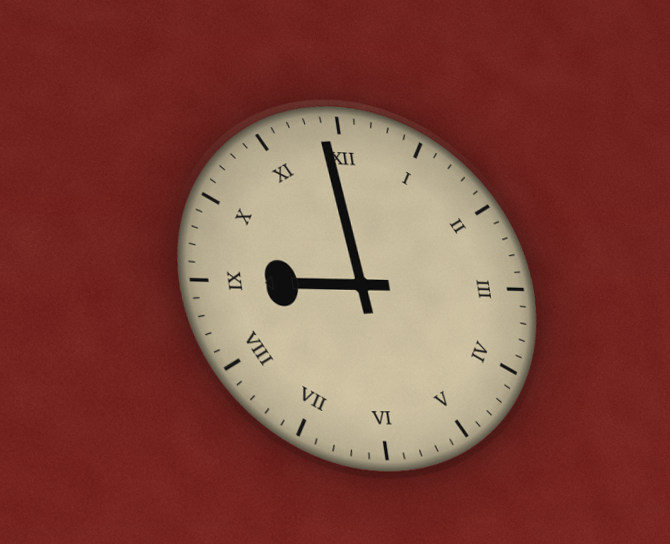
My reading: 8:59
